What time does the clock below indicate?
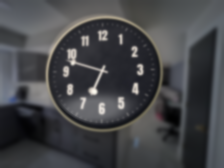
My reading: 6:48
